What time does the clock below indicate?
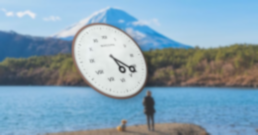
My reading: 5:22
